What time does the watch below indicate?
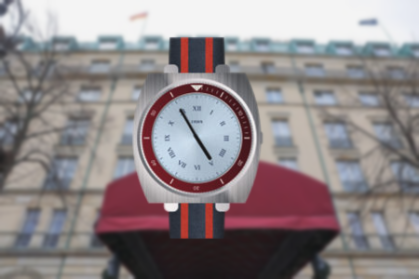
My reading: 4:55
